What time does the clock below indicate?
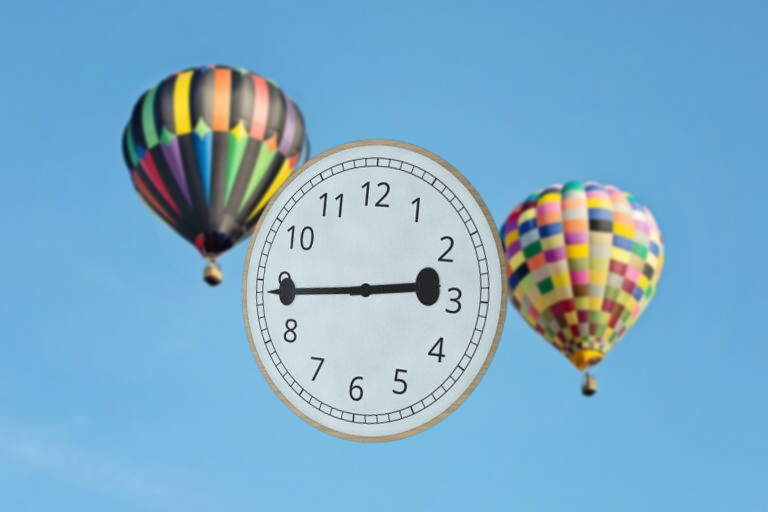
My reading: 2:44
